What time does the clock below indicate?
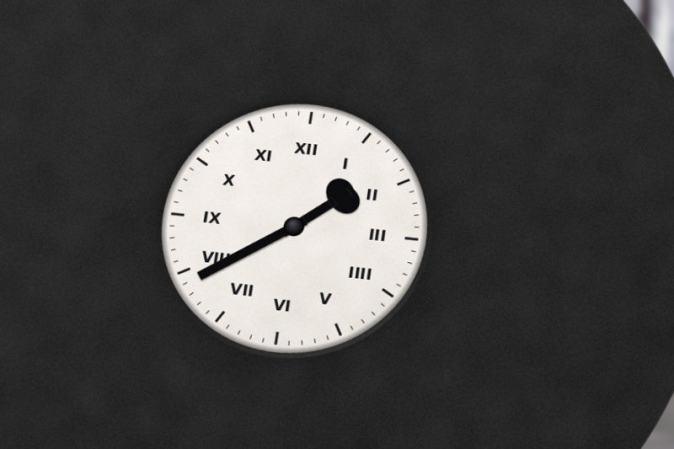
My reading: 1:39
